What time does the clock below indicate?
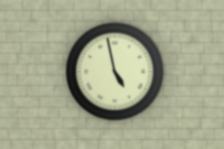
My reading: 4:58
